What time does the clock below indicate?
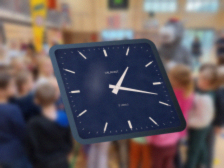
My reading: 1:18
